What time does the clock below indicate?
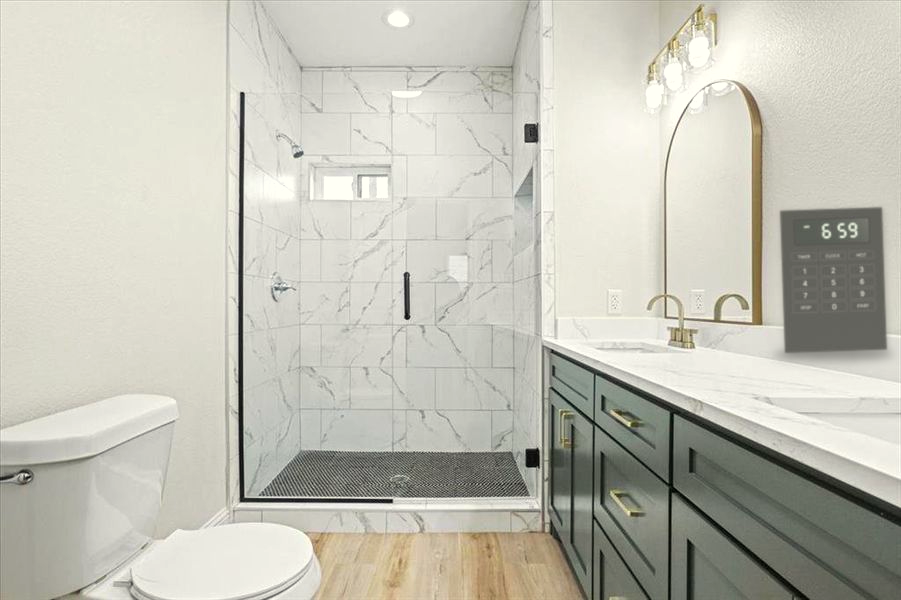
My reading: 6:59
